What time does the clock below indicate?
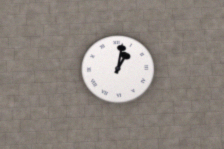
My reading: 1:02
